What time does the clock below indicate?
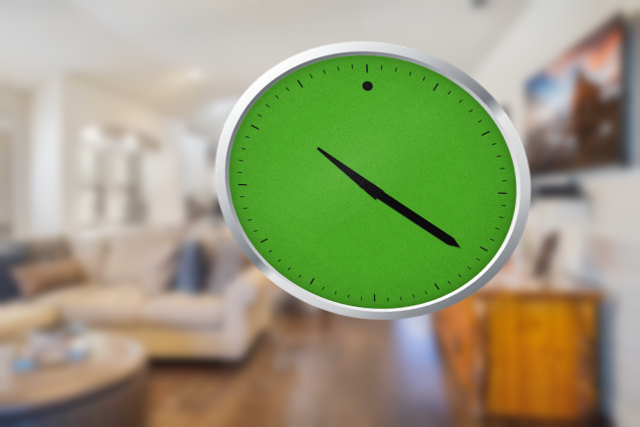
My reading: 10:21
